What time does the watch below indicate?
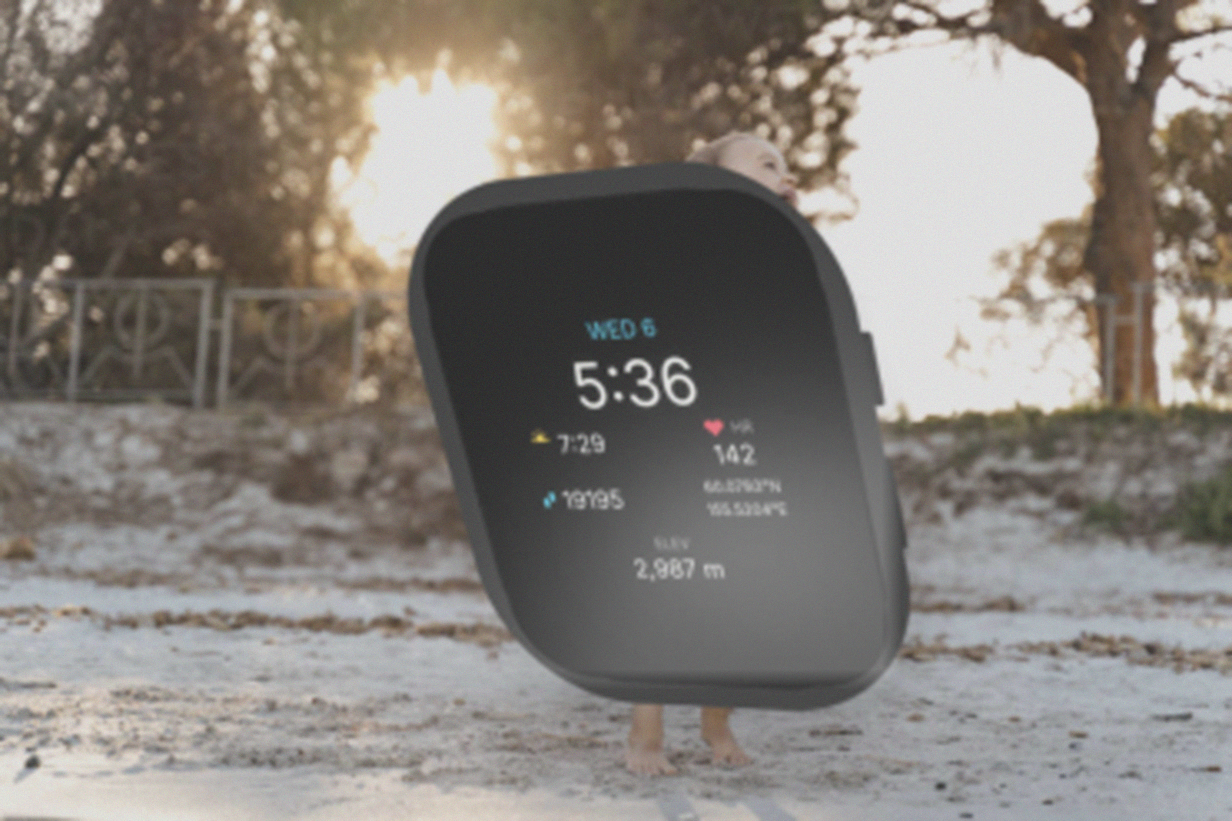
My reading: 5:36
